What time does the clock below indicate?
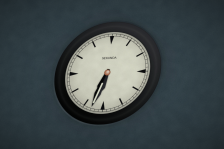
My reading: 6:33
